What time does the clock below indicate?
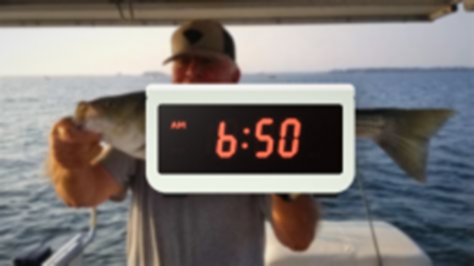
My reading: 6:50
